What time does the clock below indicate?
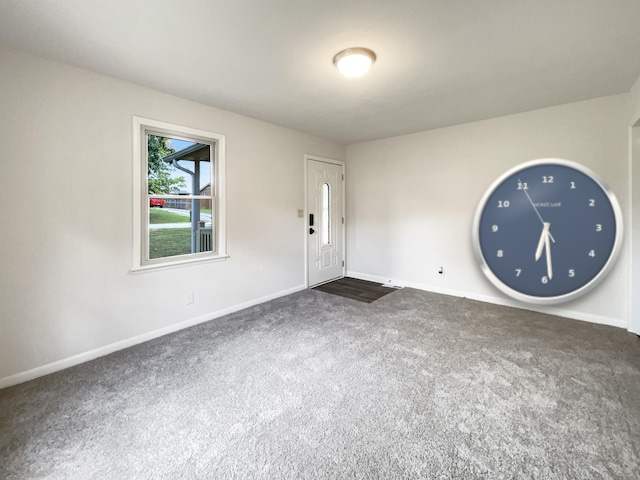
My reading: 6:28:55
